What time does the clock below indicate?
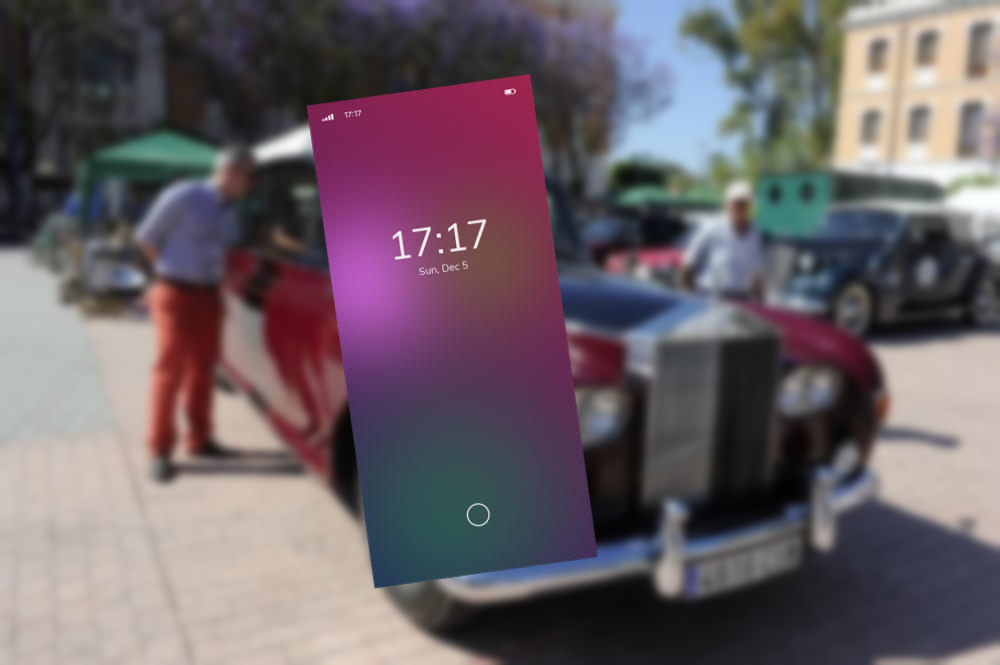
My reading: 17:17
